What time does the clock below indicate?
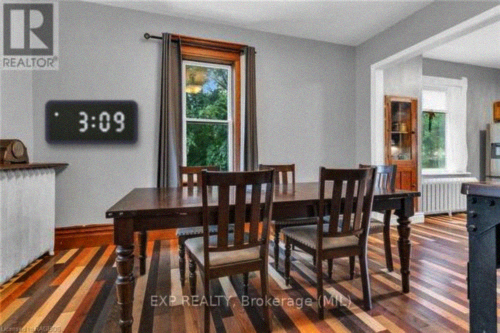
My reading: 3:09
